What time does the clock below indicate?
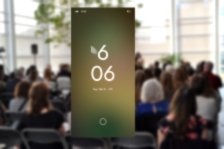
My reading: 6:06
